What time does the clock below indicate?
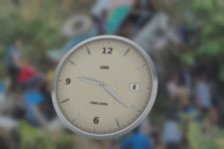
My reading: 9:21
